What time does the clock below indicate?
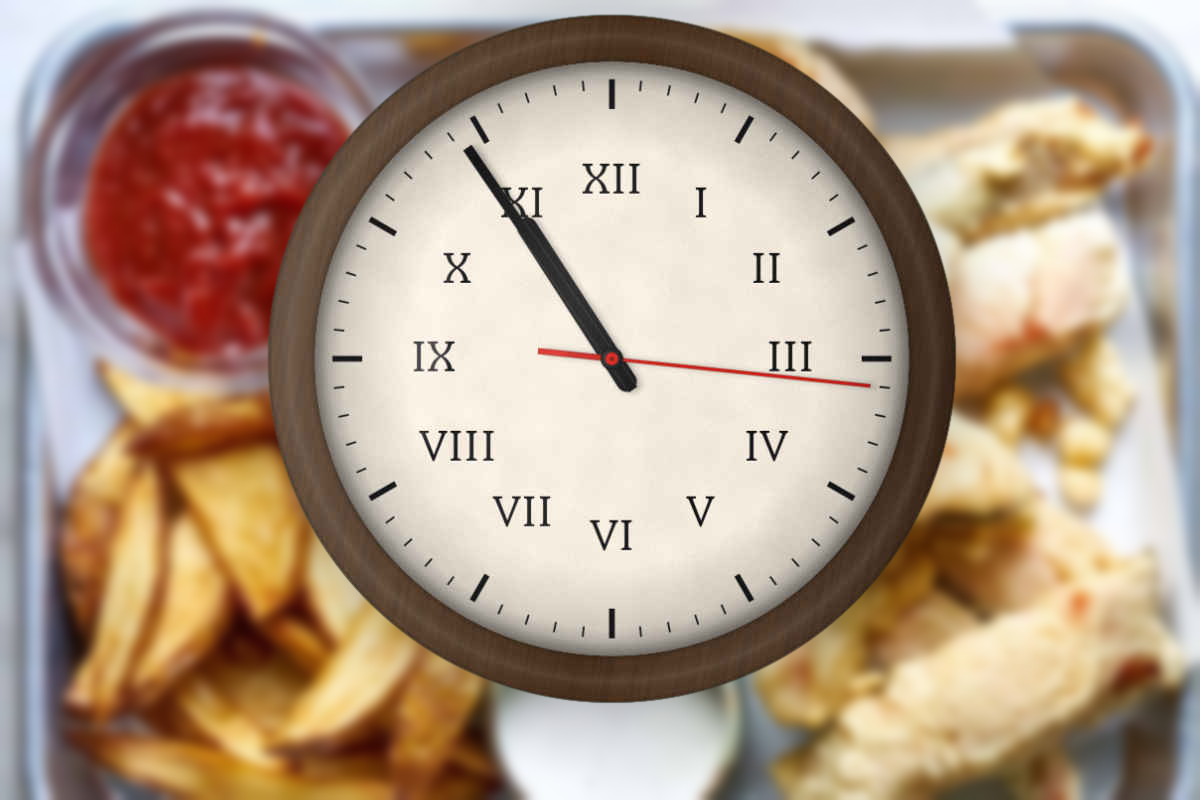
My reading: 10:54:16
